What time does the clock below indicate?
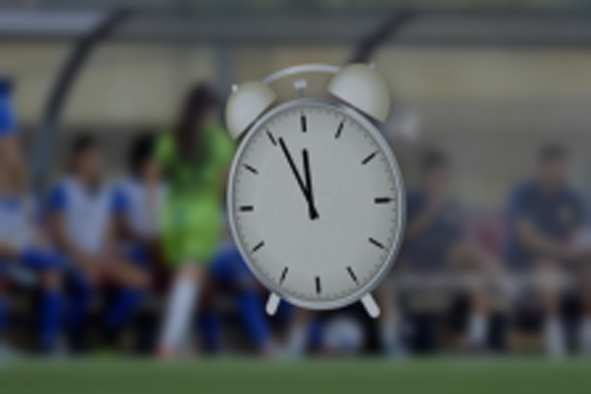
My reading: 11:56
